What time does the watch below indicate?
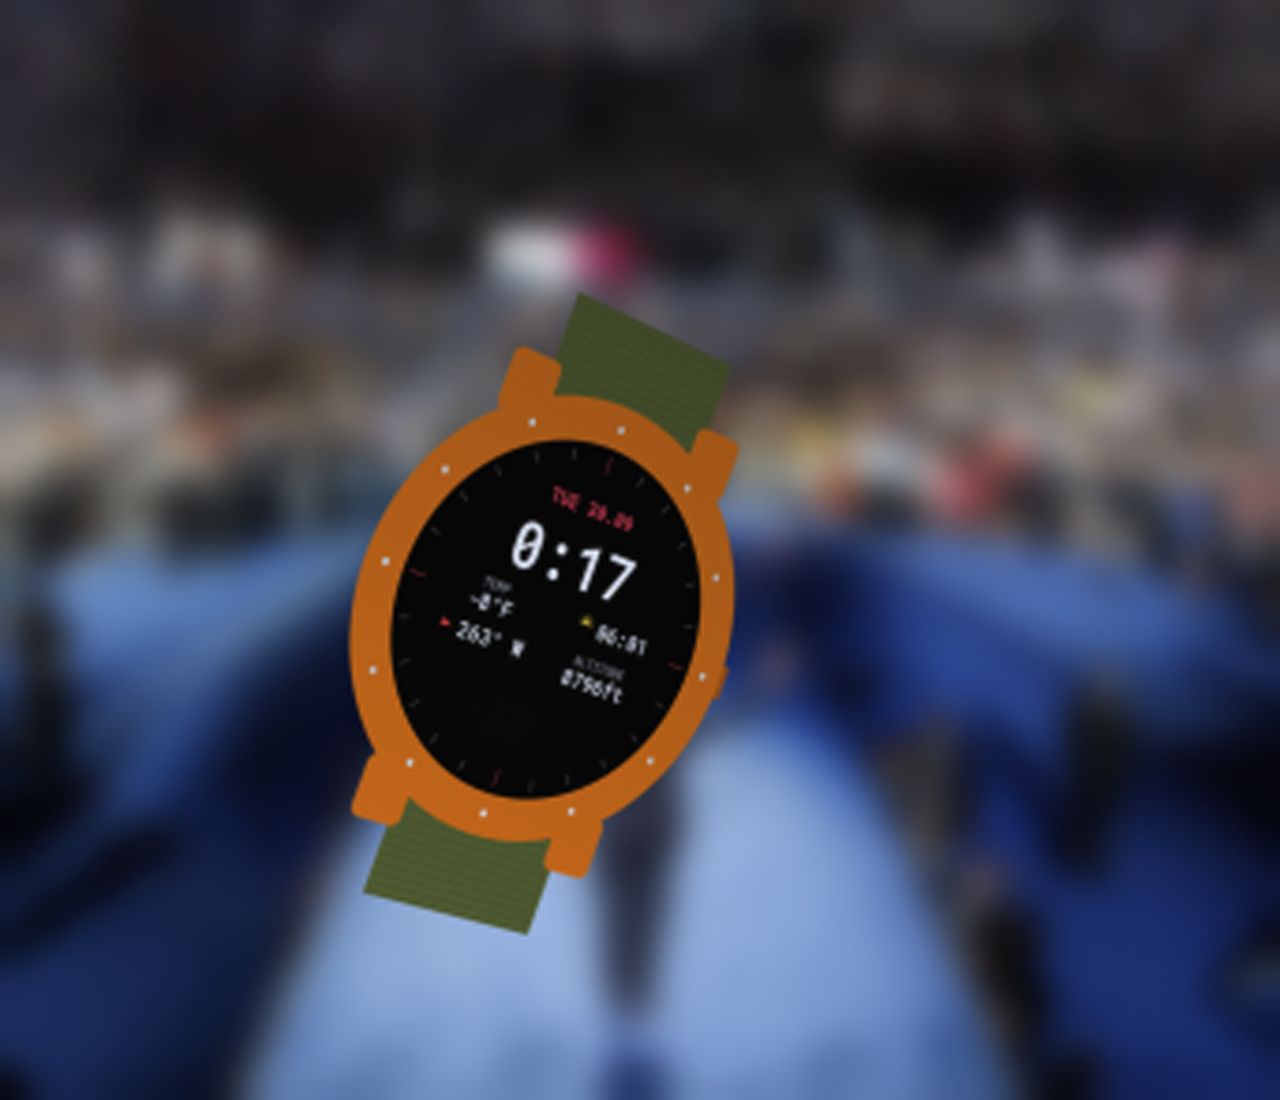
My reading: 0:17
